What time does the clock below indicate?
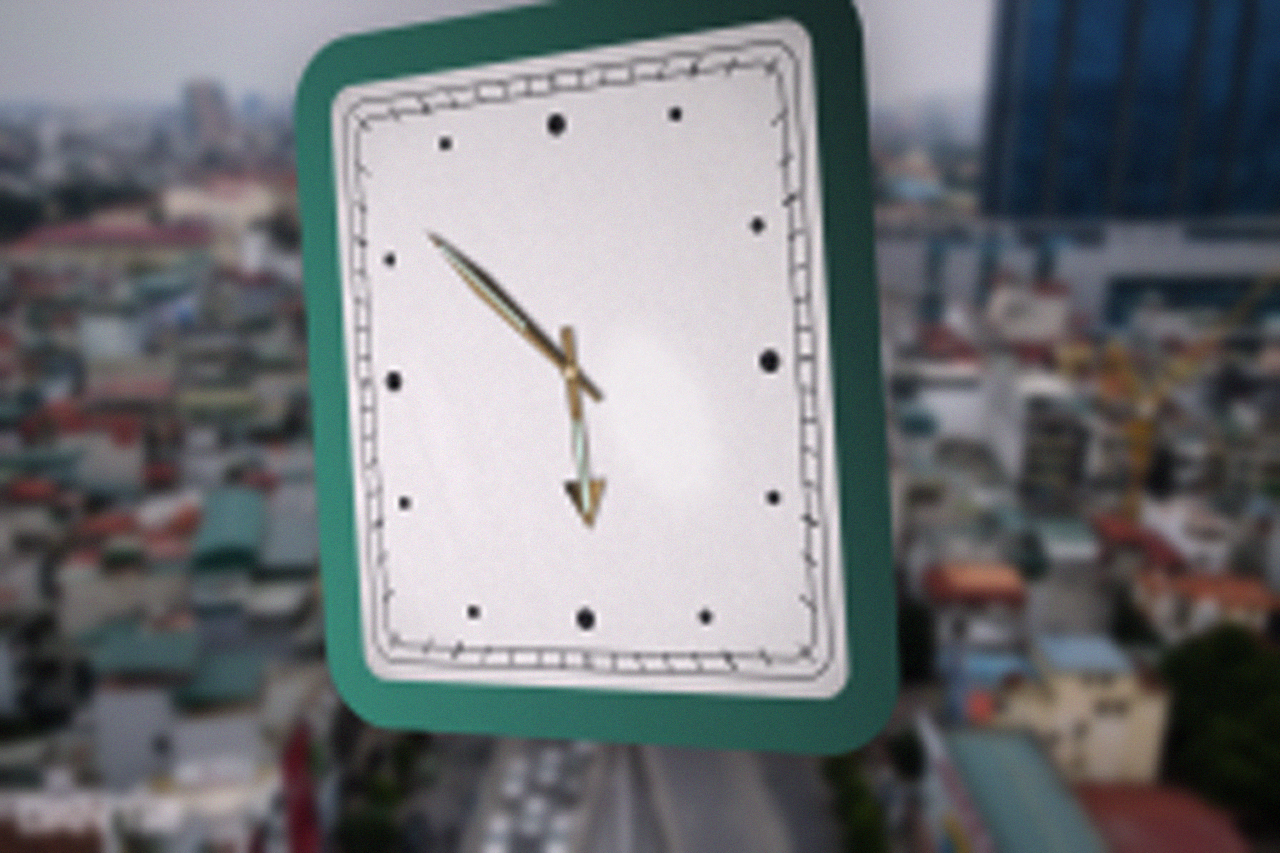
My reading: 5:52
